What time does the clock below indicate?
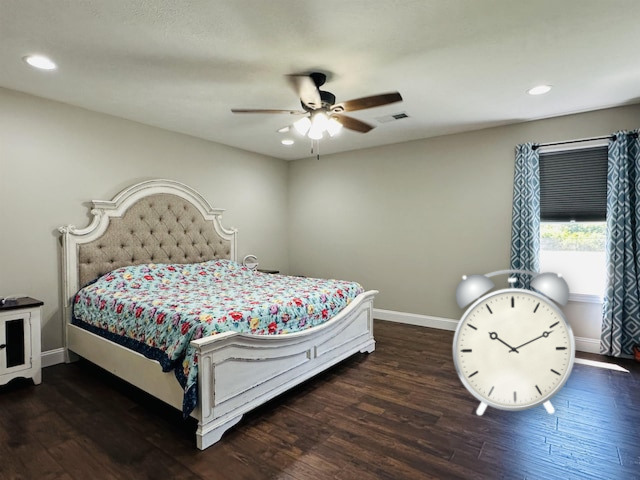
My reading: 10:11
